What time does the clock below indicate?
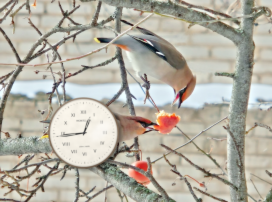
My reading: 12:44
